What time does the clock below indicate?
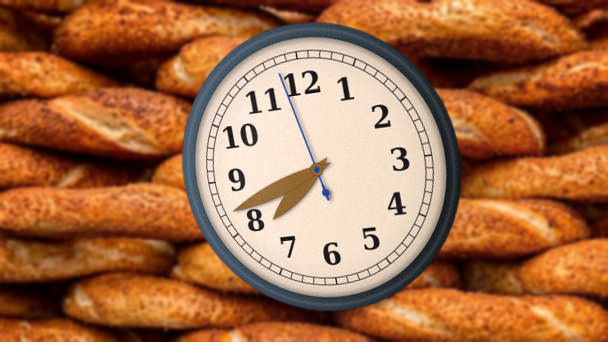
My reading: 7:41:58
